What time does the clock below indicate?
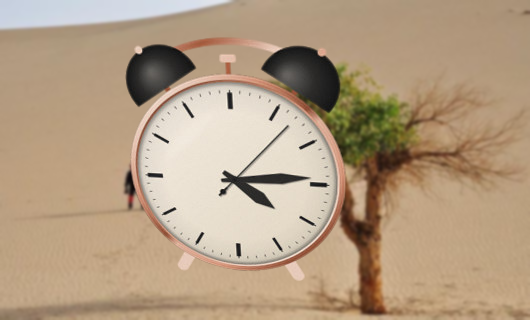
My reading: 4:14:07
